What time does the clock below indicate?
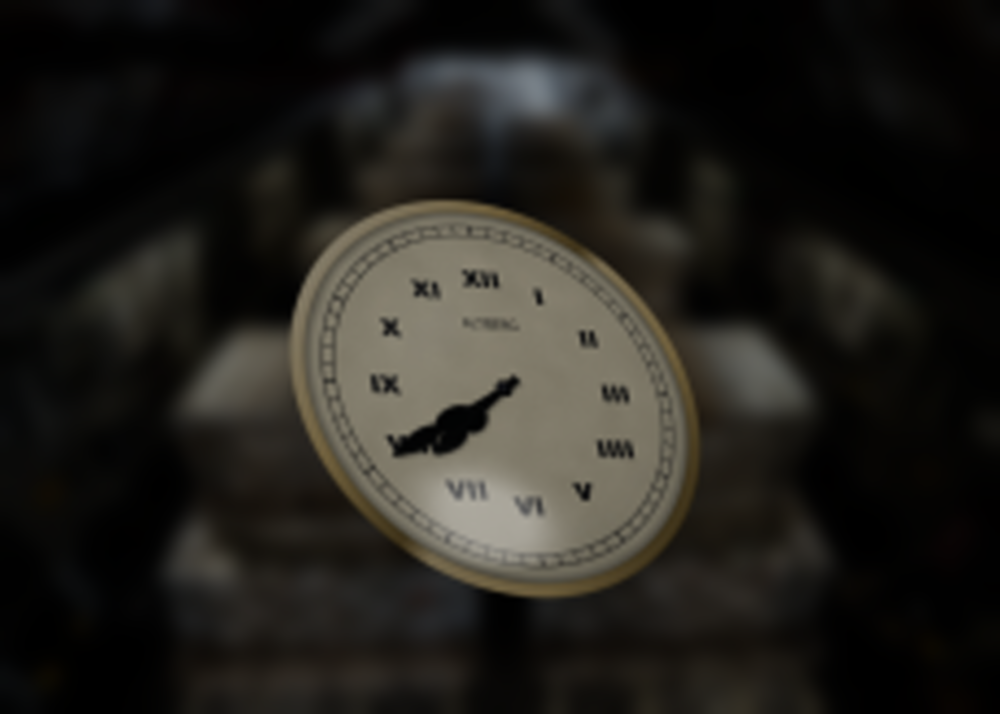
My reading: 7:40
